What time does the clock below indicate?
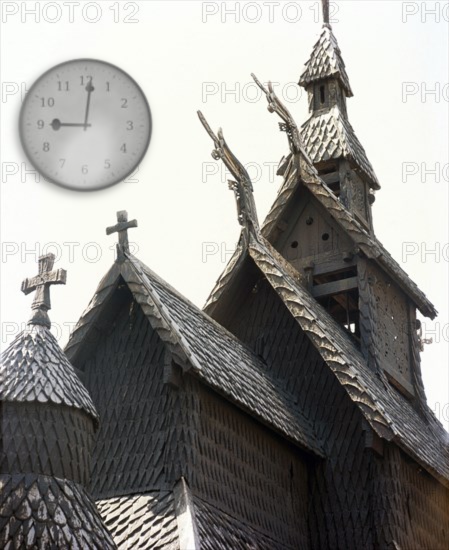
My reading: 9:01
